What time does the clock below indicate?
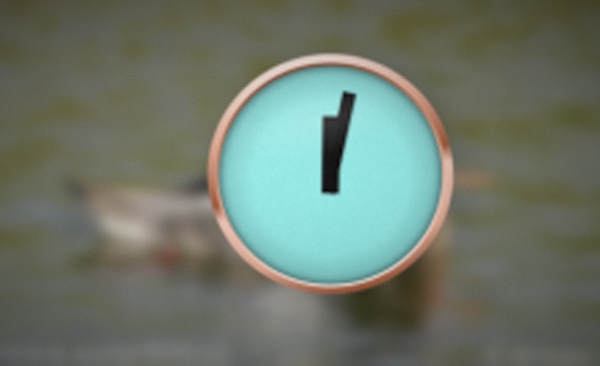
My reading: 12:02
